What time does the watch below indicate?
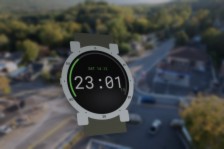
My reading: 23:01
